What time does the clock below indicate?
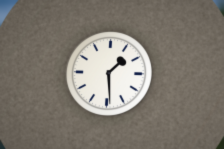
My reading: 1:29
